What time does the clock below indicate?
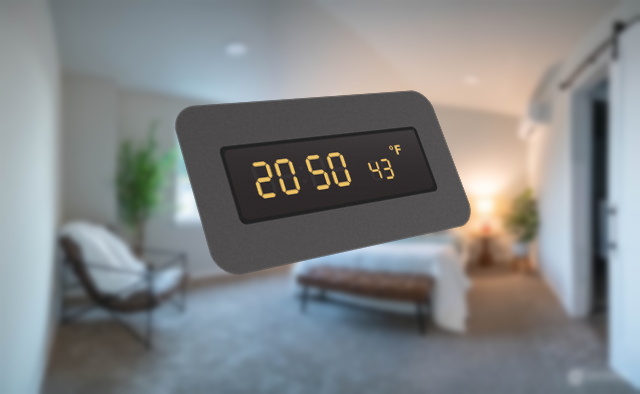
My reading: 20:50
